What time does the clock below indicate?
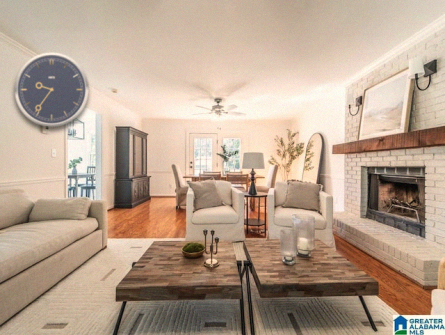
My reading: 9:36
